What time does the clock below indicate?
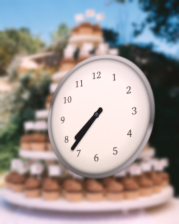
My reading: 7:37
